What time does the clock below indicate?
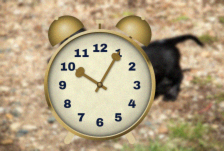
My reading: 10:05
